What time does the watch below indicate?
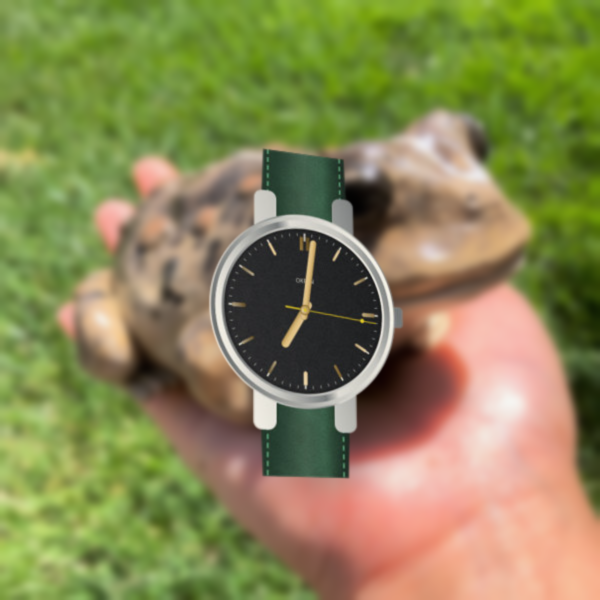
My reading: 7:01:16
